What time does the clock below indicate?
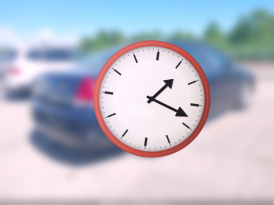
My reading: 1:18
